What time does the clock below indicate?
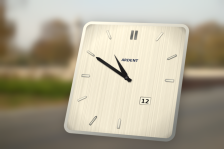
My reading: 10:50
